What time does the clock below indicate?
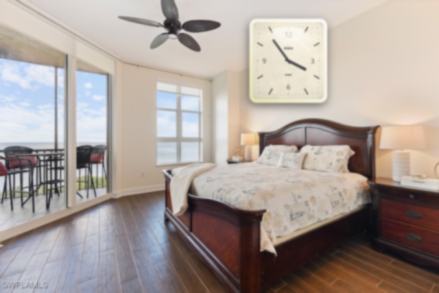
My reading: 3:54
